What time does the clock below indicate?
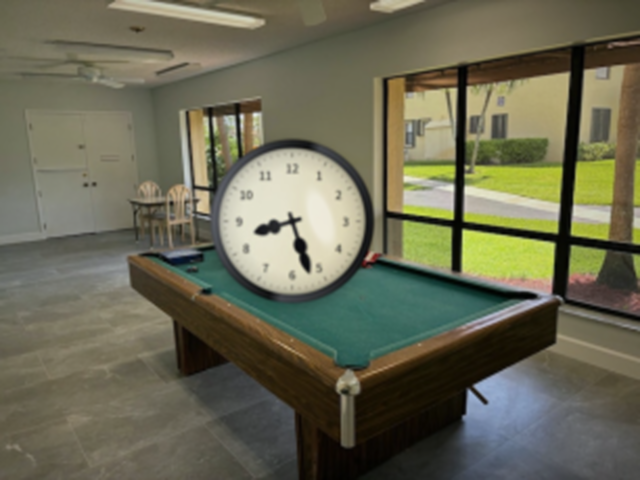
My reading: 8:27
